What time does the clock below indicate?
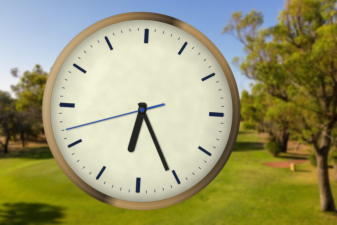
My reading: 6:25:42
